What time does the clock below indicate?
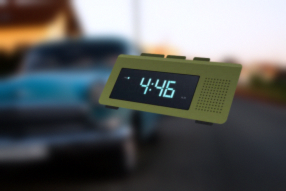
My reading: 4:46
